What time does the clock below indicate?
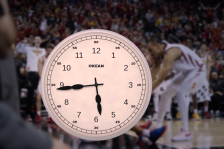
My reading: 5:44
